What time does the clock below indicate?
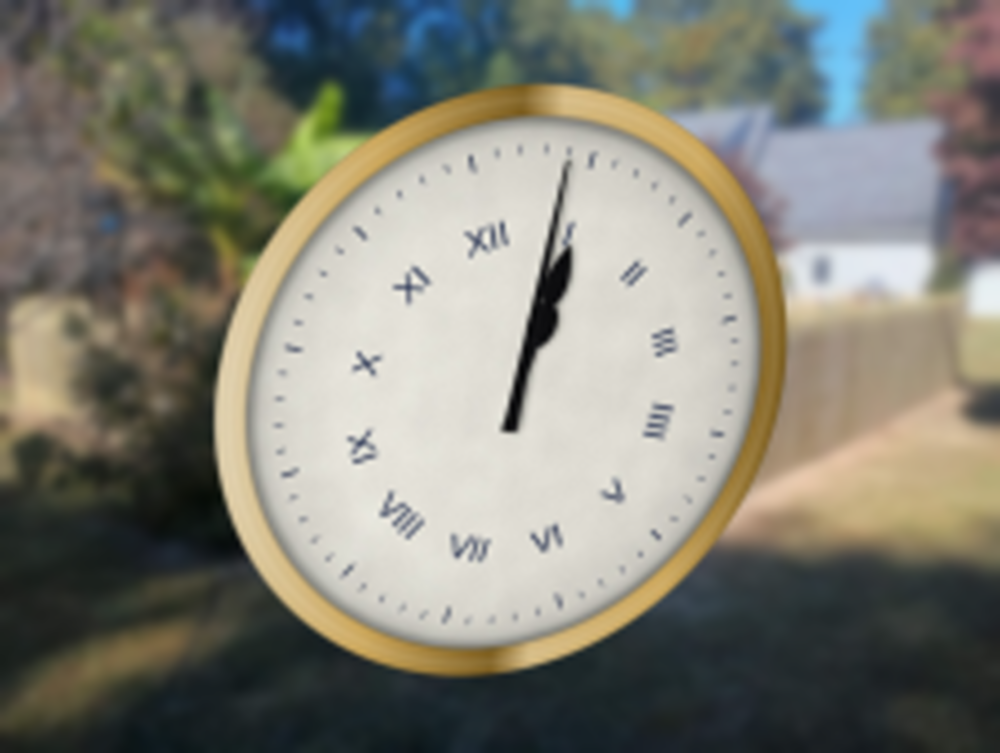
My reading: 1:04
